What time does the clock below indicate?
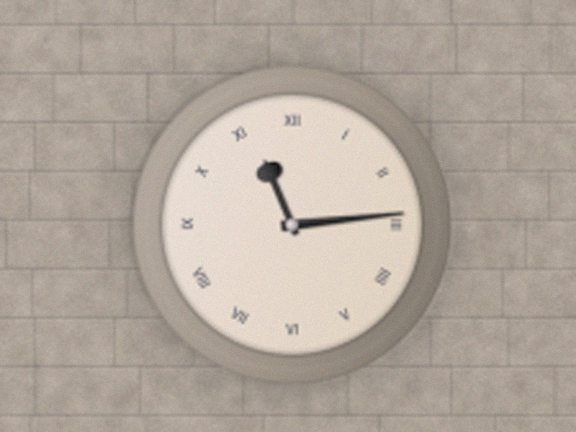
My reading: 11:14
